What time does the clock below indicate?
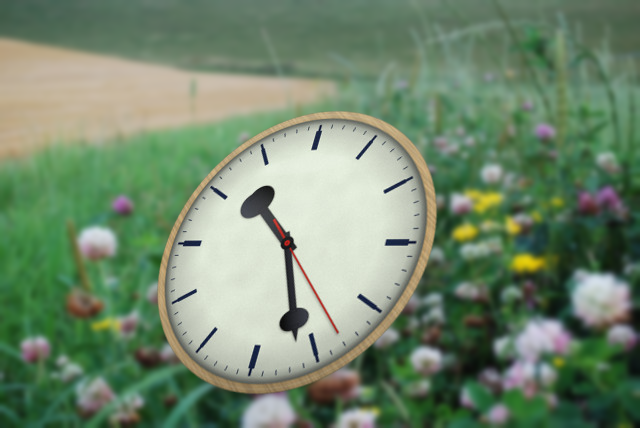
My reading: 10:26:23
